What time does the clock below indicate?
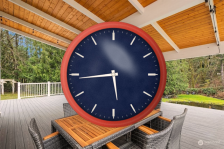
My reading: 5:44
